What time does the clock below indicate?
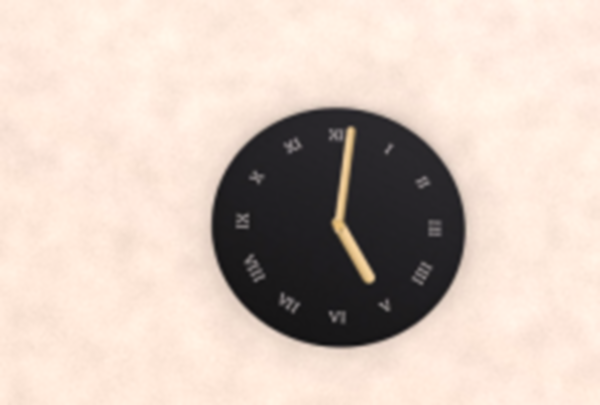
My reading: 5:01
